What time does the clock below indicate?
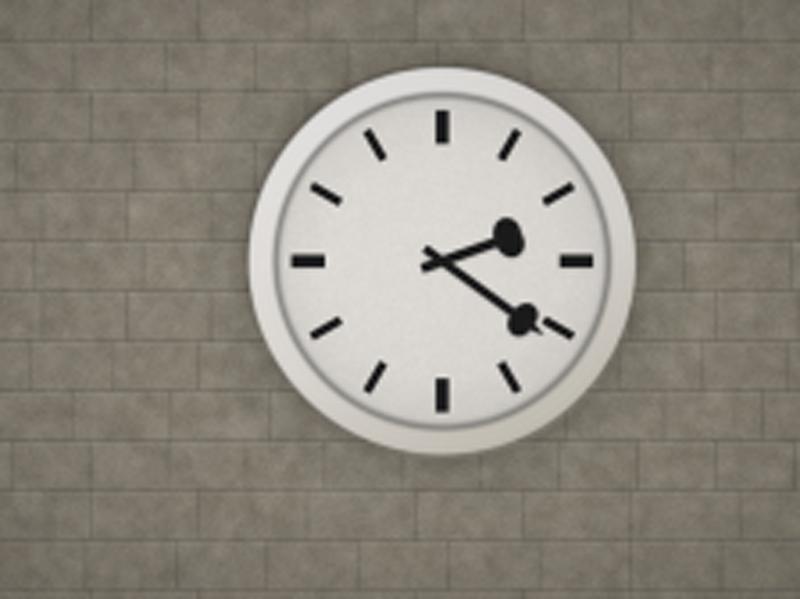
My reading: 2:21
